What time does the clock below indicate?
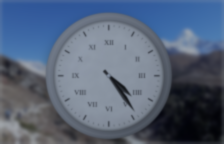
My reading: 4:24
